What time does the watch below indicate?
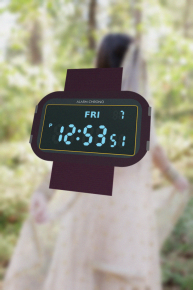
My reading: 12:53:51
